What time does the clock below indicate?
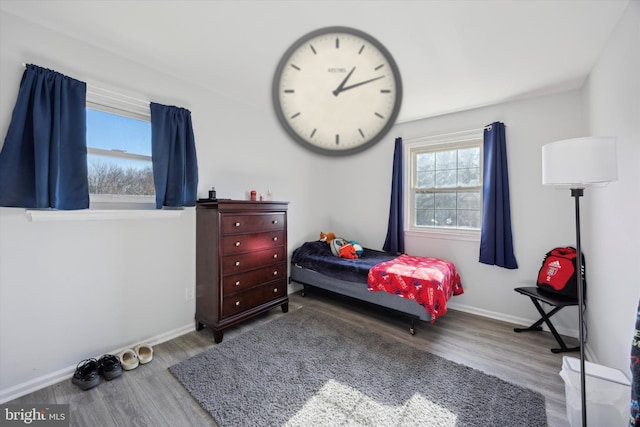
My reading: 1:12
